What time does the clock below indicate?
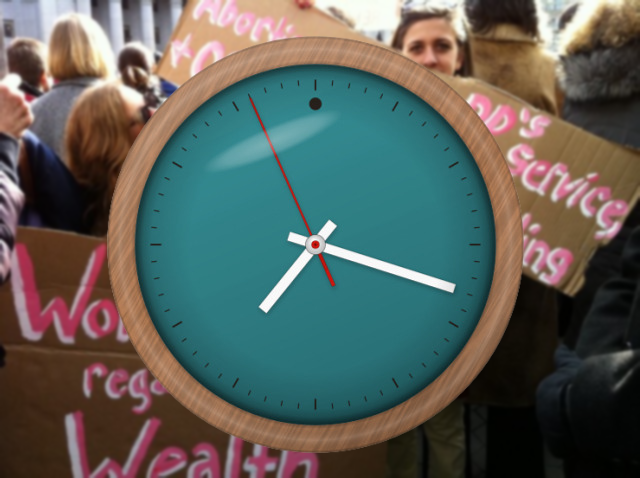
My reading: 7:17:56
